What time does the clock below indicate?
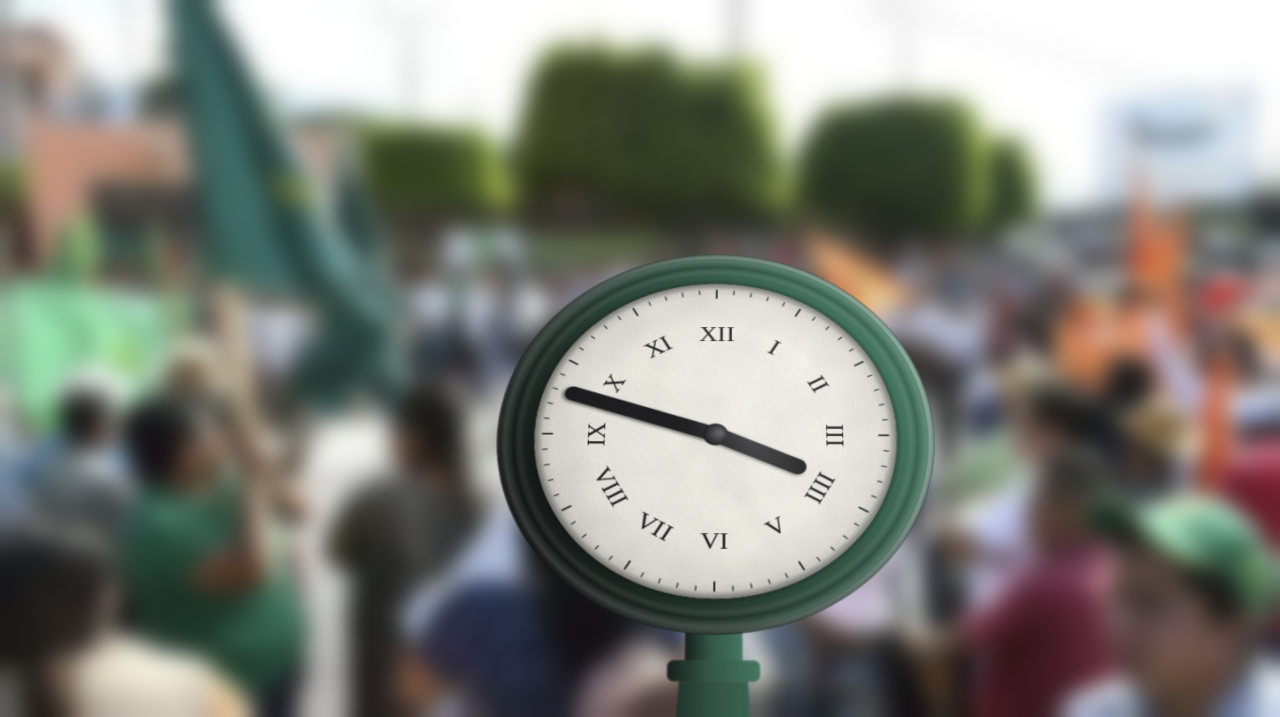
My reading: 3:48
